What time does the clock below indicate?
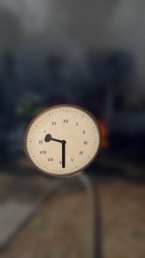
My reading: 9:29
